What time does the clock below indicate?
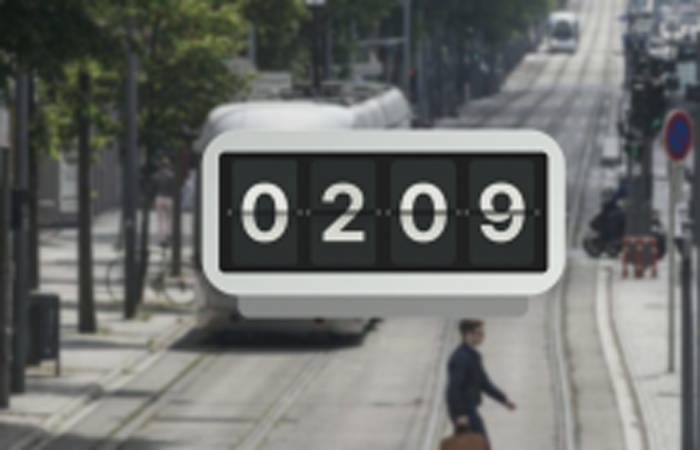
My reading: 2:09
